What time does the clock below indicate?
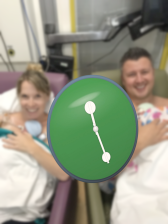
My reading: 11:26
